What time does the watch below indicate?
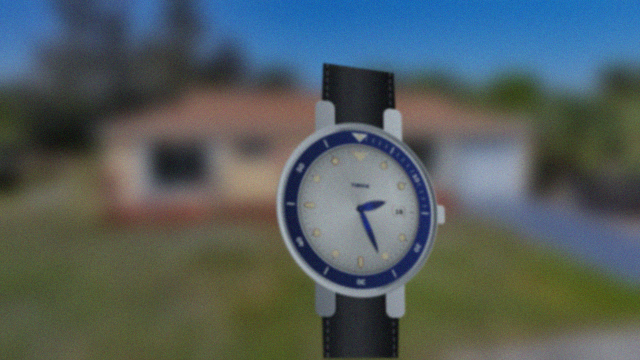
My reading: 2:26
